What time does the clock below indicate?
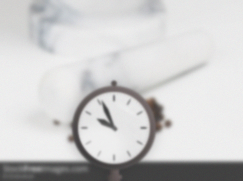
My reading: 9:56
